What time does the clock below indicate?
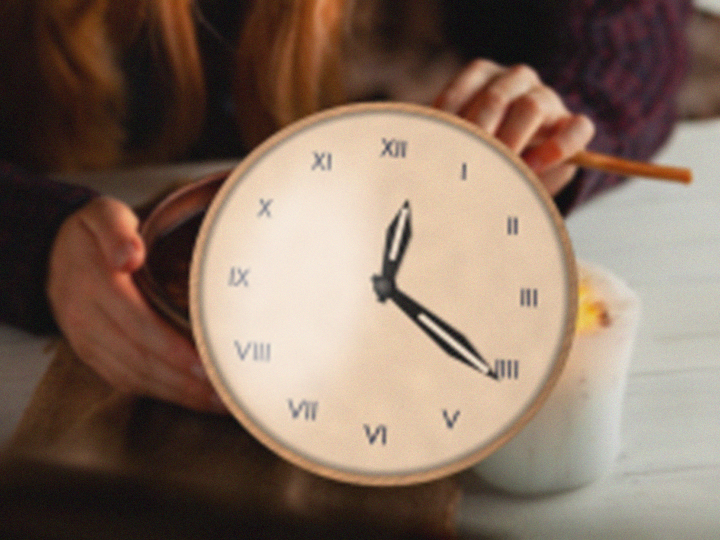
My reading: 12:21
